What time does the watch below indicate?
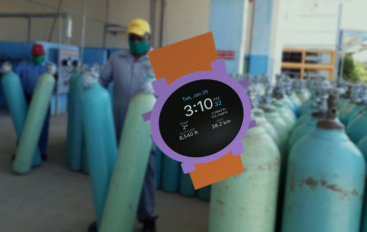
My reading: 3:10
